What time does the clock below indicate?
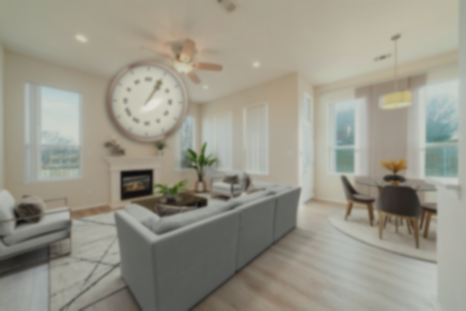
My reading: 1:05
